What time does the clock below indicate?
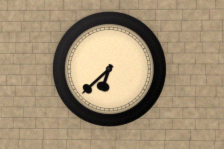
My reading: 6:38
